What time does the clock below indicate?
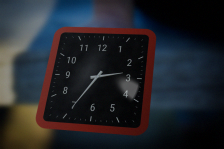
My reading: 2:35
